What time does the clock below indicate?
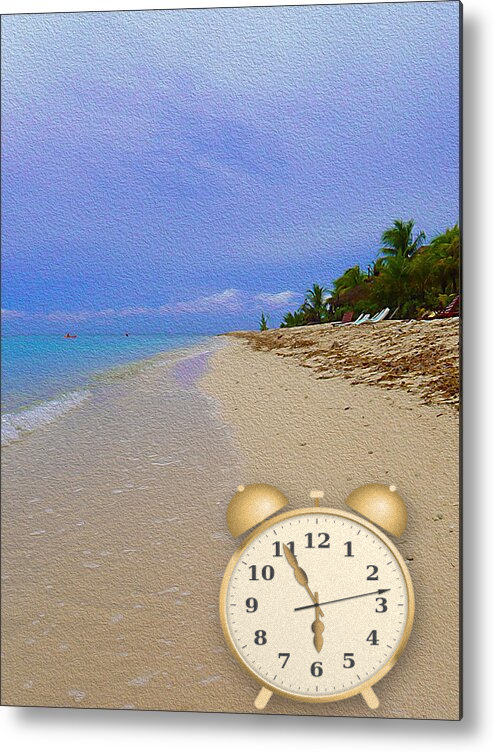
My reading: 5:55:13
